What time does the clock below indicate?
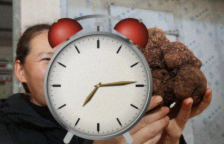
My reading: 7:14
